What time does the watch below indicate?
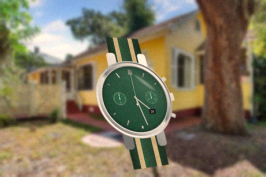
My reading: 4:28
